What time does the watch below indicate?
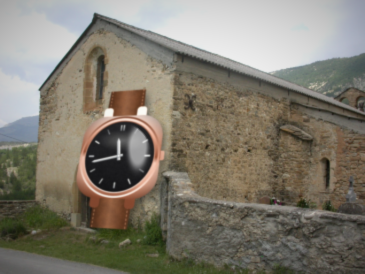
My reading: 11:43
